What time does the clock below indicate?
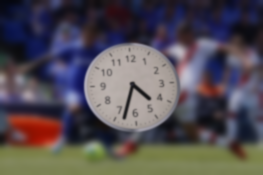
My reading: 4:33
